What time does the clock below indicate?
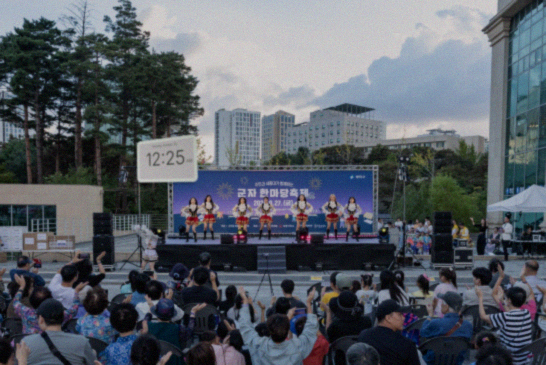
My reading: 12:25
